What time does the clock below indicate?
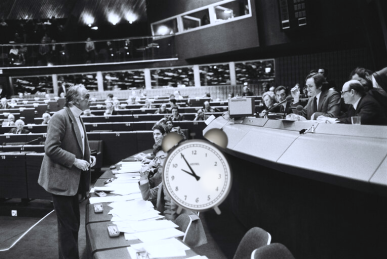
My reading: 9:55
